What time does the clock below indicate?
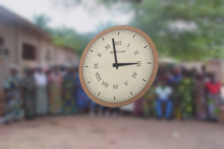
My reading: 2:58
